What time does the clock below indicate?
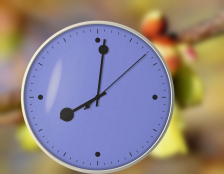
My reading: 8:01:08
